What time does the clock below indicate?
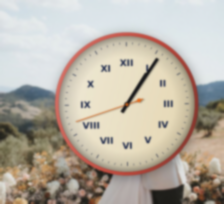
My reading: 1:05:42
